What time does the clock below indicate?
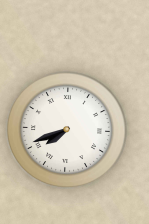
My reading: 7:41
